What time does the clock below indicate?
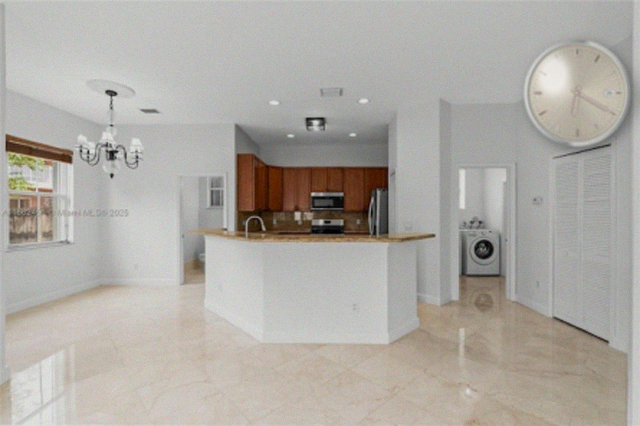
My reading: 6:20
